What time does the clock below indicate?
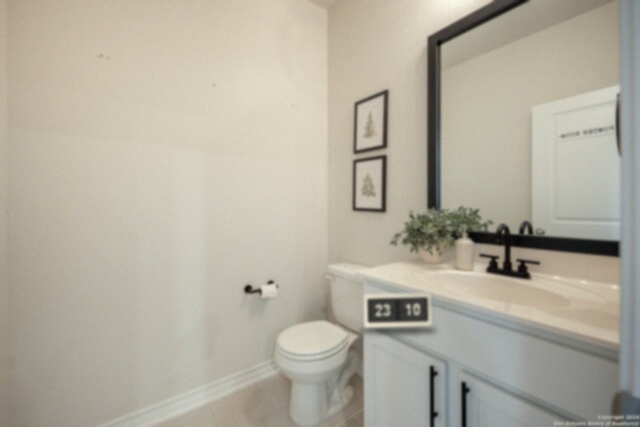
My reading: 23:10
